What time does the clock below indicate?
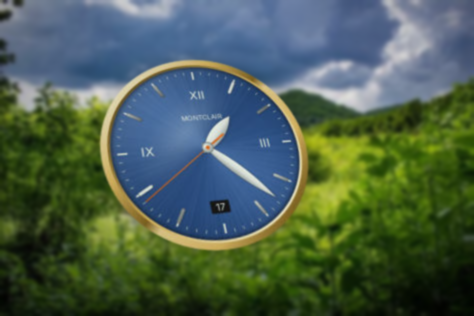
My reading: 1:22:39
